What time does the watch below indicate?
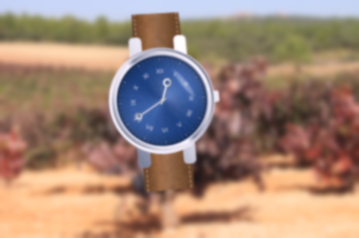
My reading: 12:40
